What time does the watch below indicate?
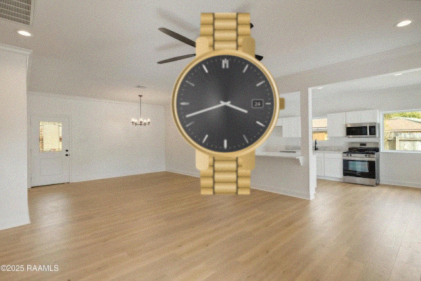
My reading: 3:42
